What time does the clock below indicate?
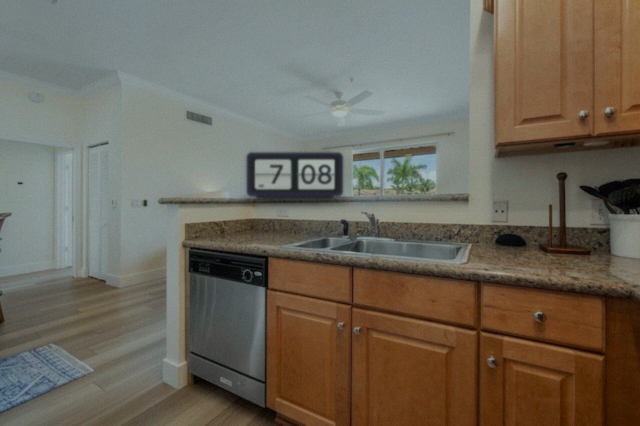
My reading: 7:08
